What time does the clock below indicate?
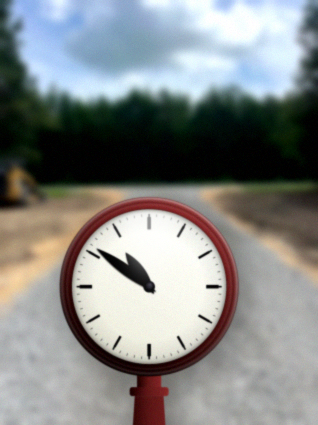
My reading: 10:51
